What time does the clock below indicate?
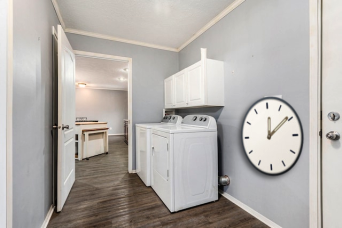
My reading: 12:09
